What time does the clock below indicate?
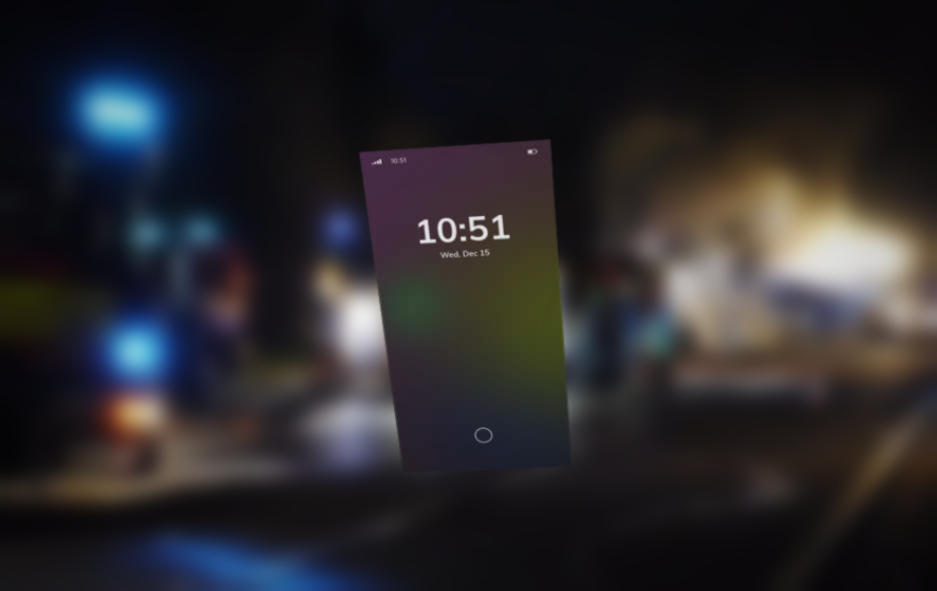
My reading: 10:51
